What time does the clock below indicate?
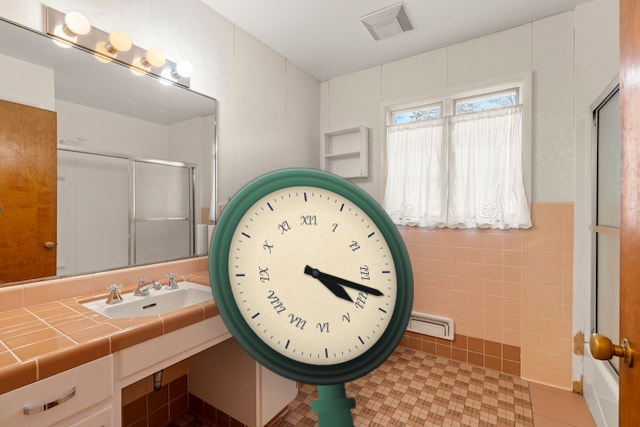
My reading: 4:18
